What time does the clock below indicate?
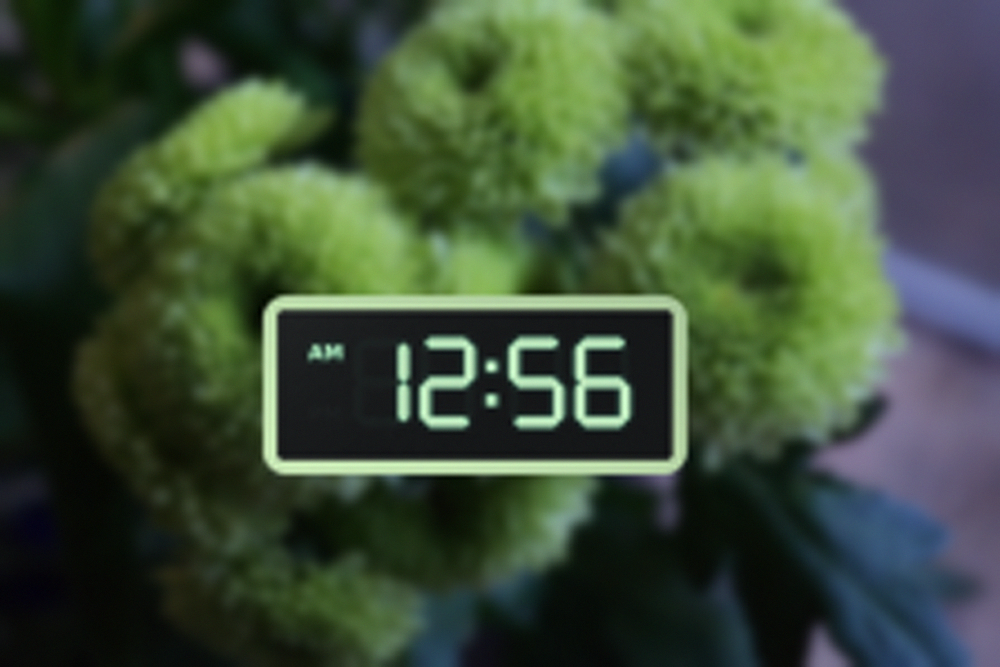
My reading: 12:56
